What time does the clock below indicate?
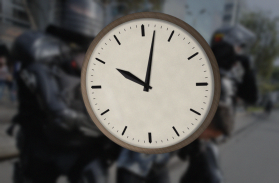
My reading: 10:02
